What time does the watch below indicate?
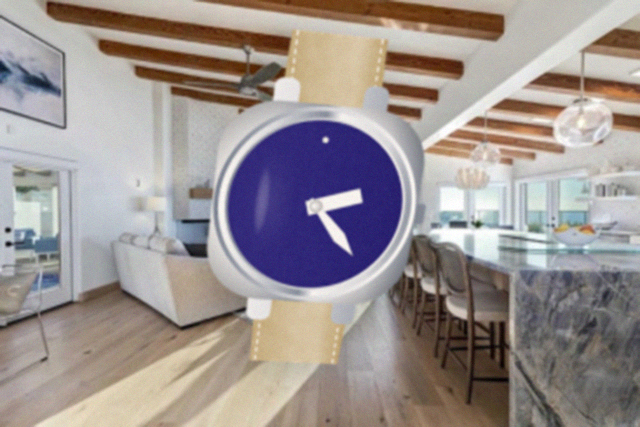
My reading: 2:23
